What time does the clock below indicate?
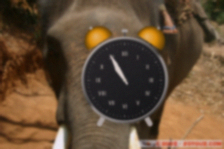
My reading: 10:55
